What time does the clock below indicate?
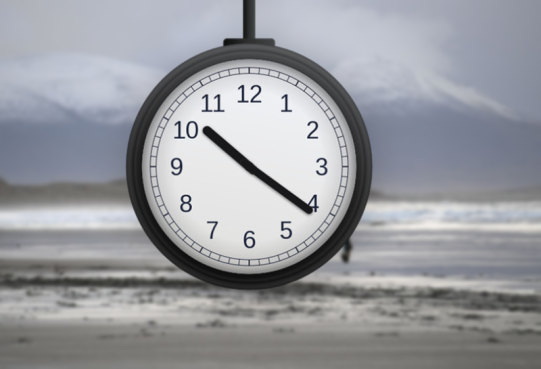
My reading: 10:21
